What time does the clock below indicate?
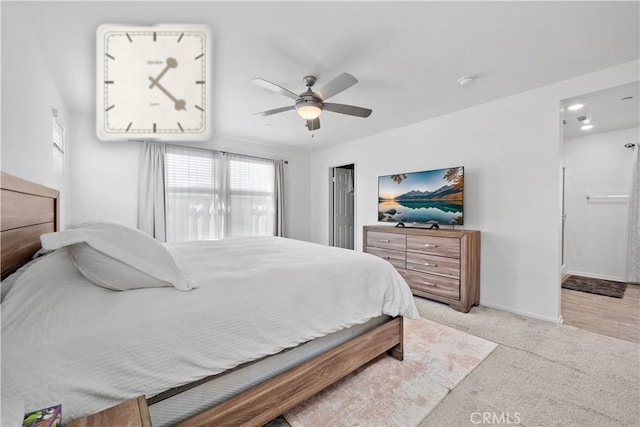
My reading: 1:22
